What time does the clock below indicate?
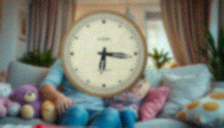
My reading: 6:16
